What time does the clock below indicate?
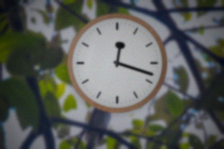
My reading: 12:18
